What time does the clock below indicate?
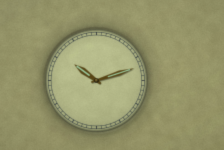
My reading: 10:12
